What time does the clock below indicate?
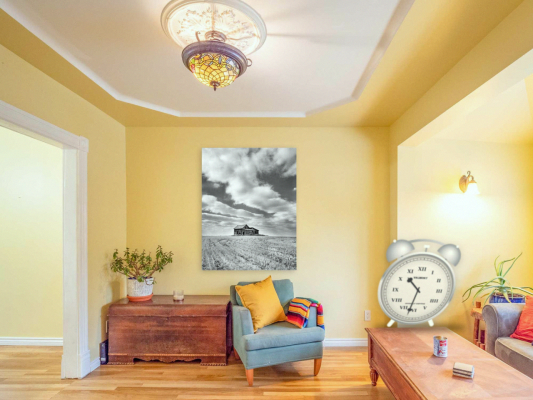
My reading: 10:32
